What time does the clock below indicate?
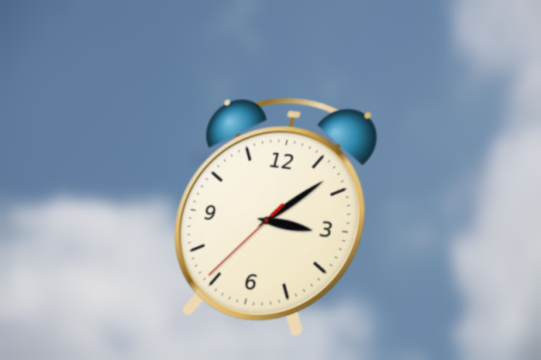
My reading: 3:07:36
